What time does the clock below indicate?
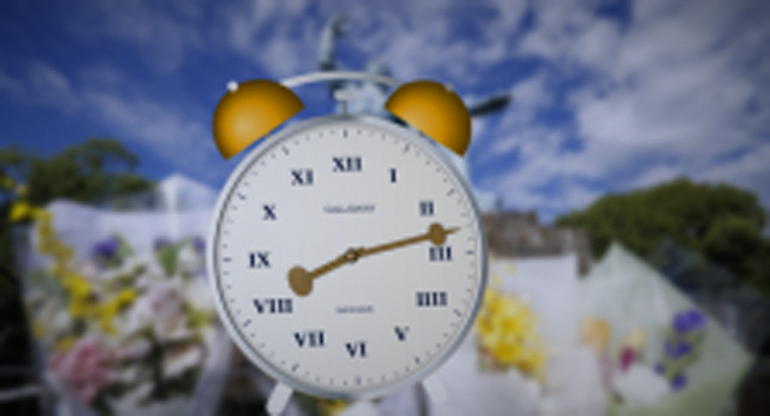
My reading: 8:13
